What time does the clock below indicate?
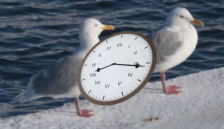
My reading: 8:16
